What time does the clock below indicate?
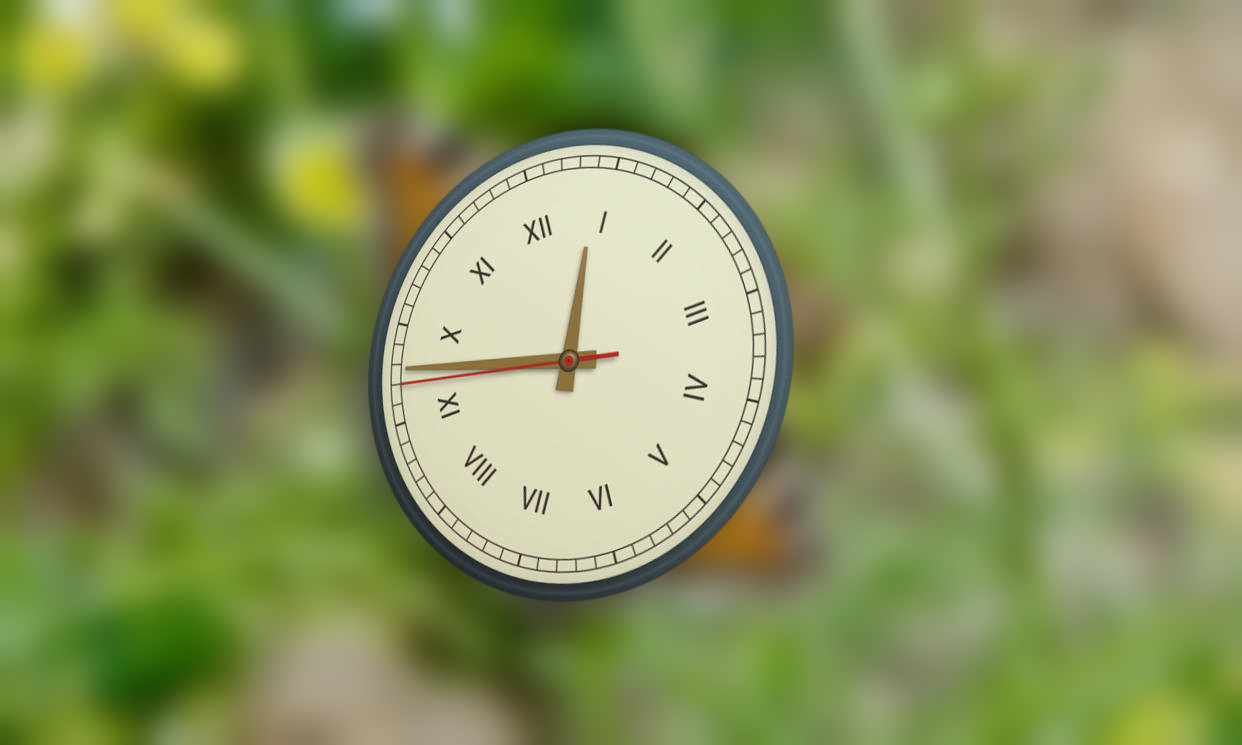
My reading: 12:47:47
